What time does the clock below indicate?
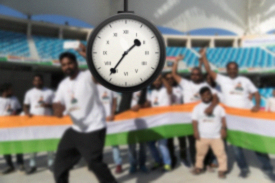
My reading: 1:36
